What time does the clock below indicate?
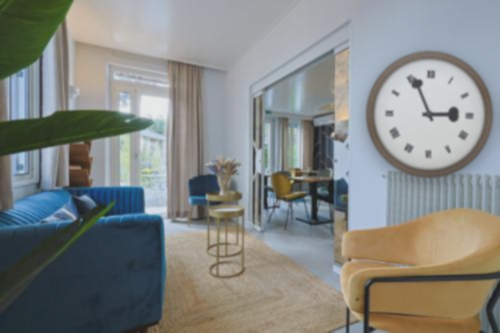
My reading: 2:56
